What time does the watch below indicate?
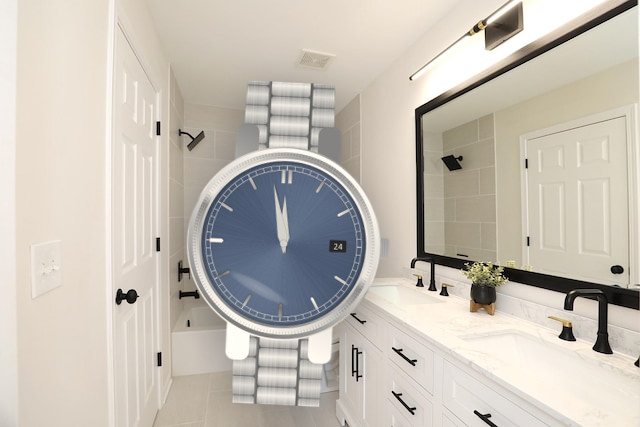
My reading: 11:58
